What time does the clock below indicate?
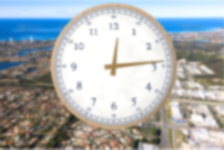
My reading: 12:14
